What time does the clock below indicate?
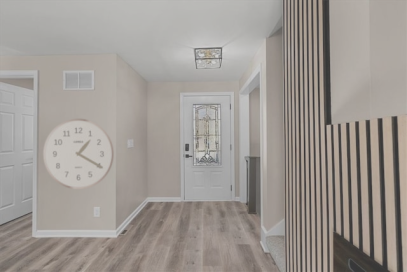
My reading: 1:20
